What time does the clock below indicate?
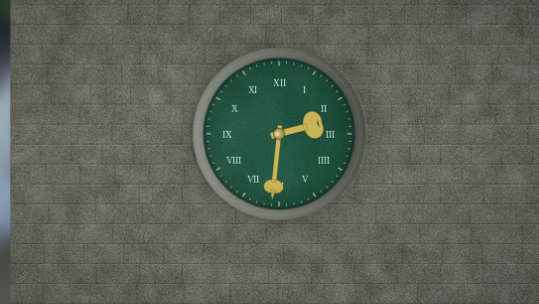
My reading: 2:31
